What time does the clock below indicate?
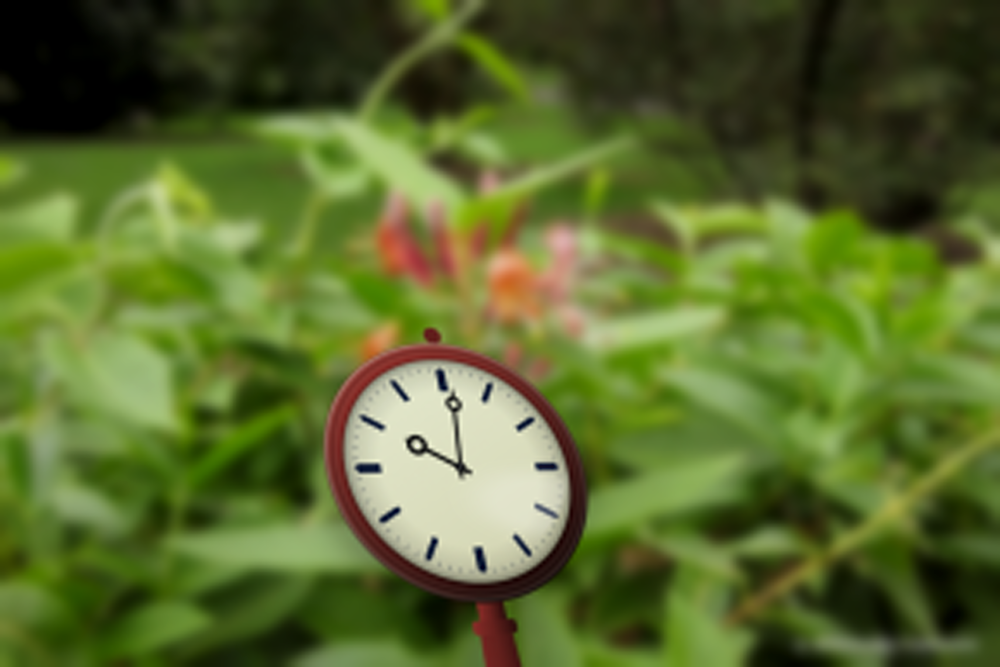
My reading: 10:01
